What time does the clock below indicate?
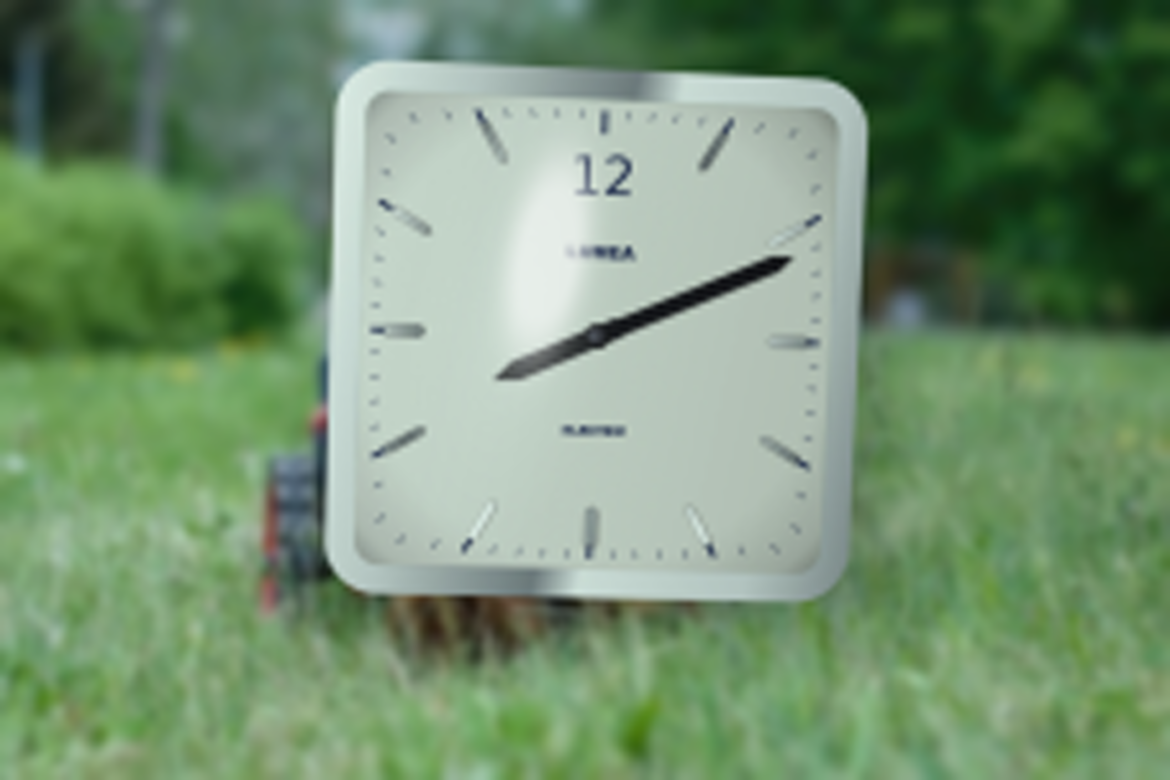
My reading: 8:11
